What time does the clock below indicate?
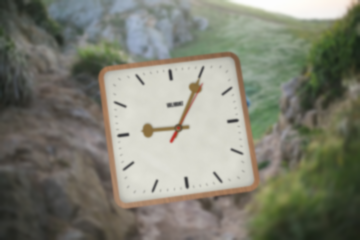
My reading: 9:05:06
